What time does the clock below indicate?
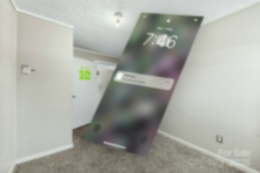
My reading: 7:46
